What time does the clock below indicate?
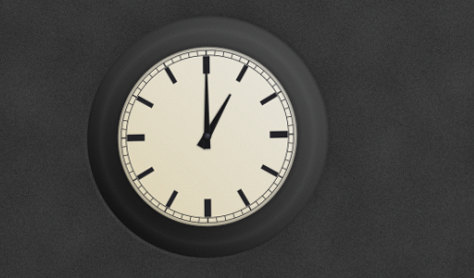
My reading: 1:00
